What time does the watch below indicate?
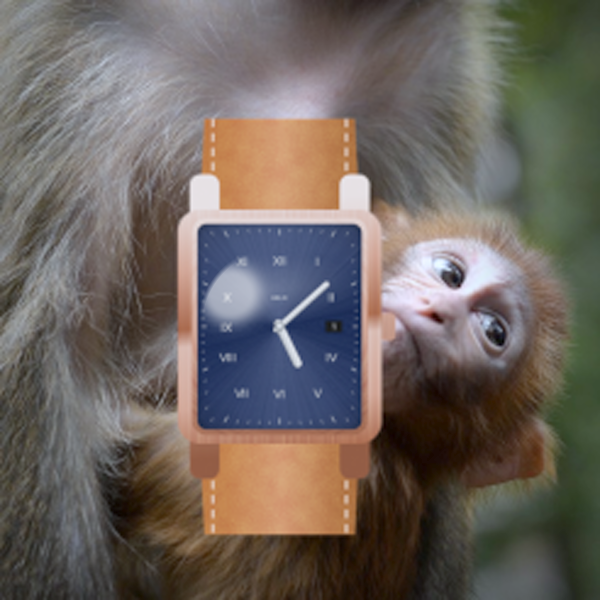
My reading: 5:08
